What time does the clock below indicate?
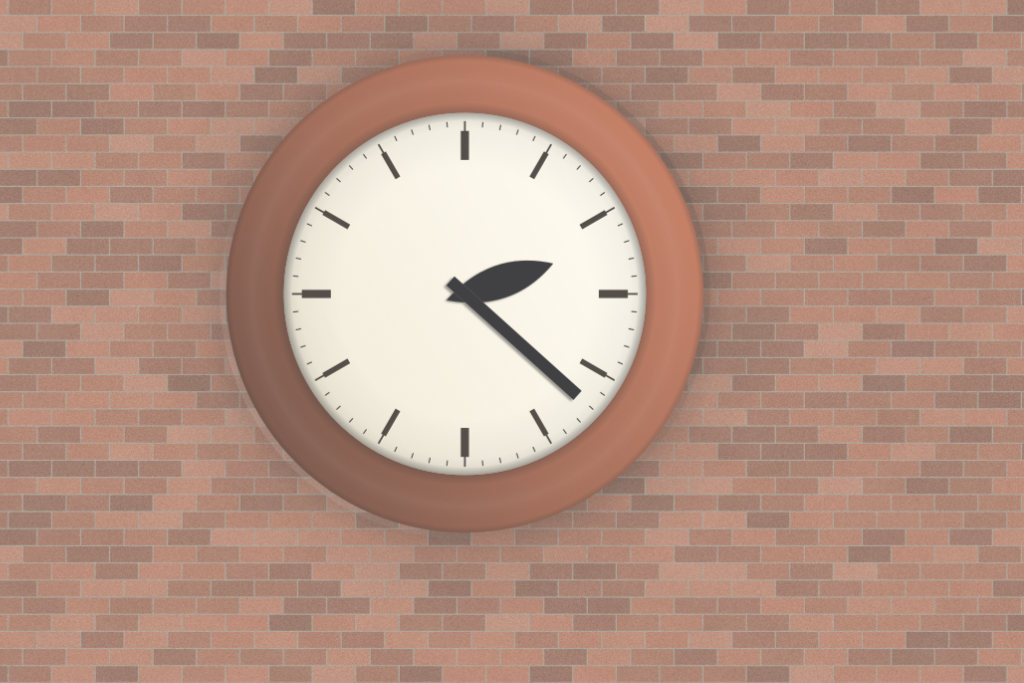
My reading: 2:22
